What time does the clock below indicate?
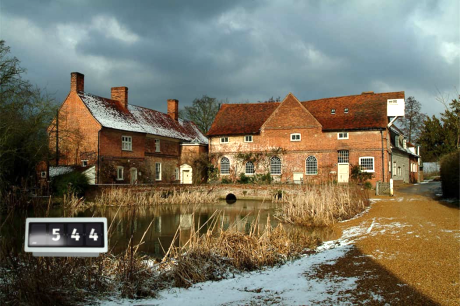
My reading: 5:44
